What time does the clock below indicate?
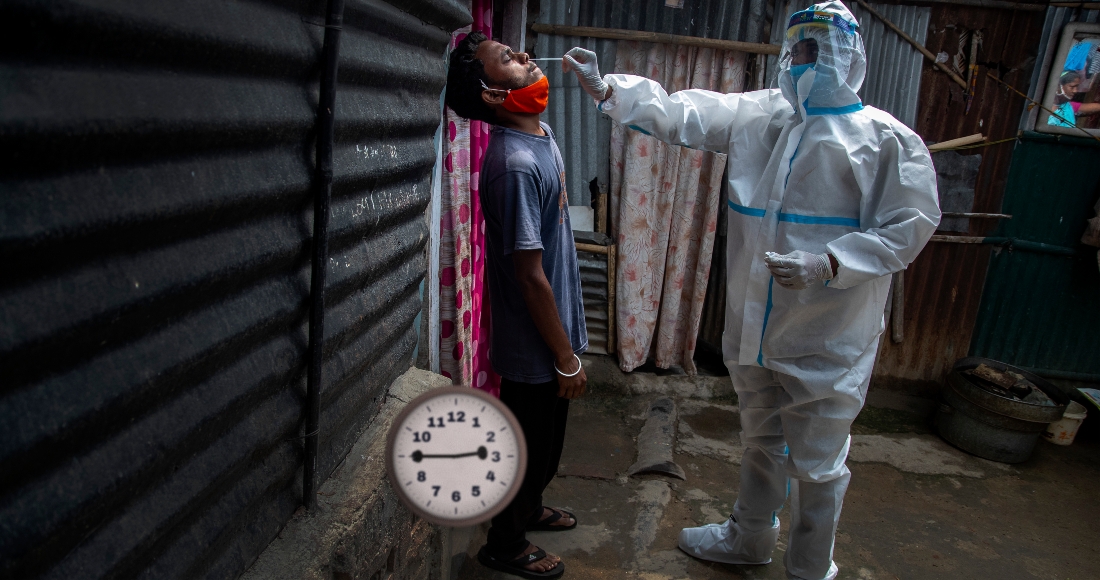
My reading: 2:45
